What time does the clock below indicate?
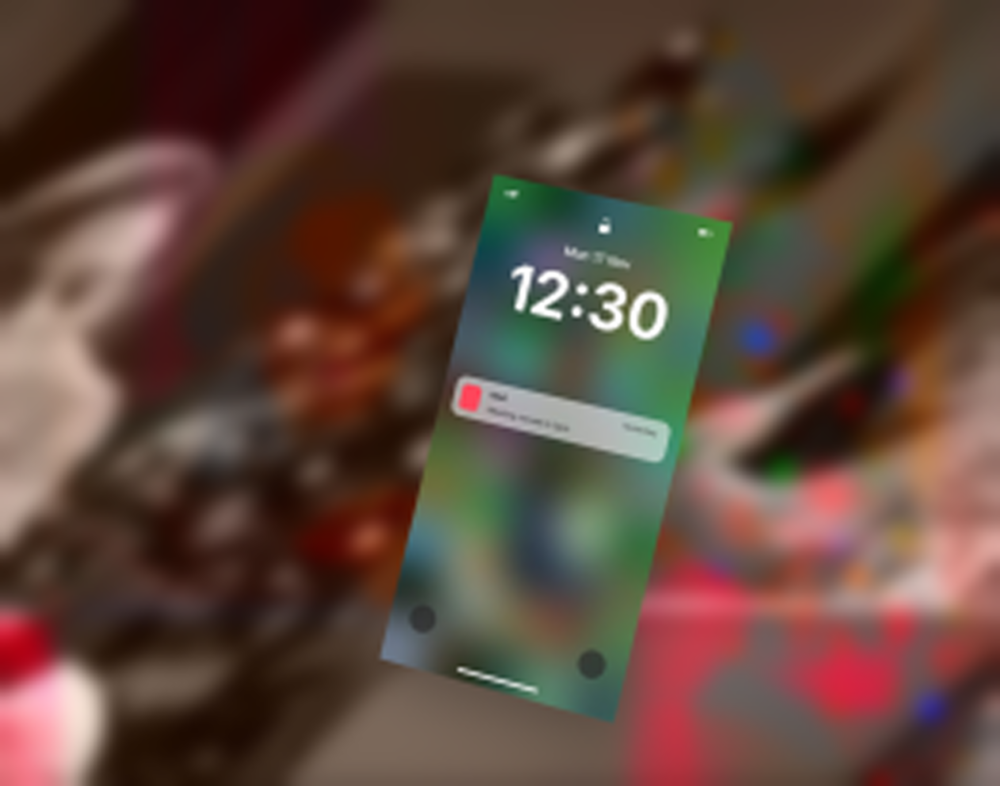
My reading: 12:30
